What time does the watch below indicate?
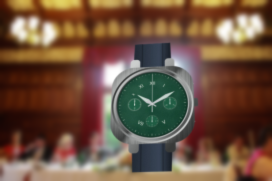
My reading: 10:10
